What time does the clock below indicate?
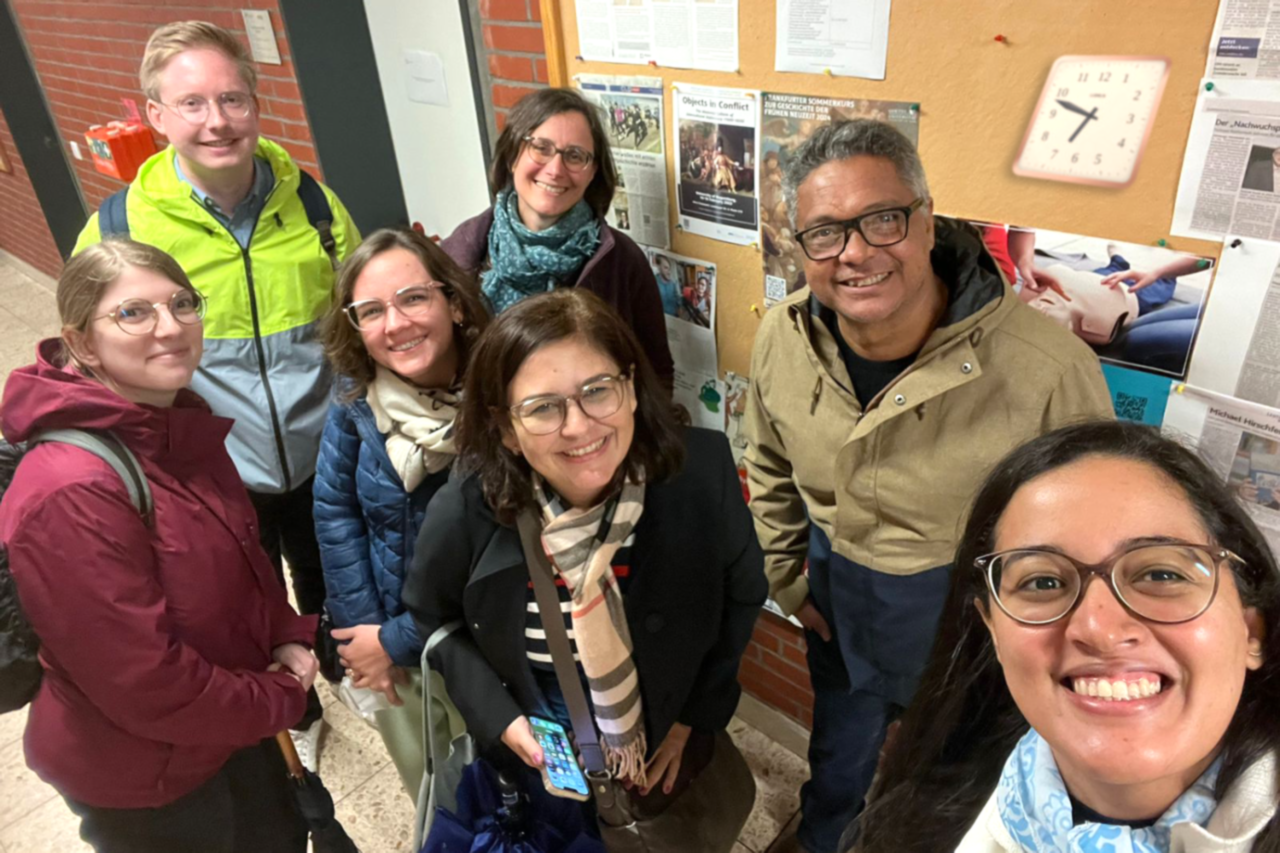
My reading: 6:48
